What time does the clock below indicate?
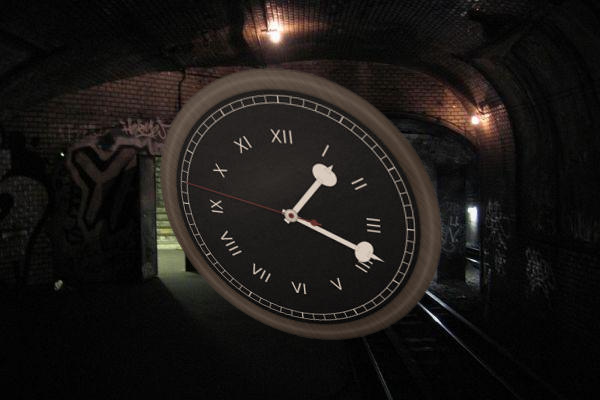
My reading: 1:18:47
